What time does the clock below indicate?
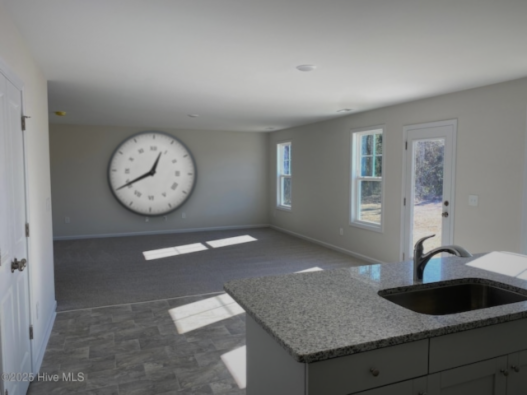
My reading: 12:40
